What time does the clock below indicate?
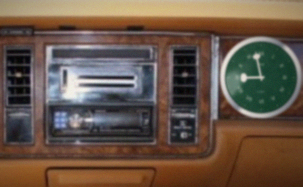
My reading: 8:58
